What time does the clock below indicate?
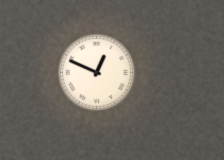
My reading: 12:49
